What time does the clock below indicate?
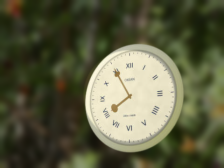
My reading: 7:55
